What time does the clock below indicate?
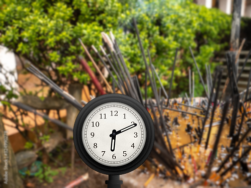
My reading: 6:11
